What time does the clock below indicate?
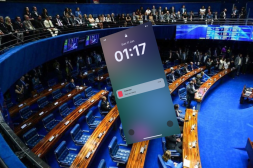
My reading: 1:17
